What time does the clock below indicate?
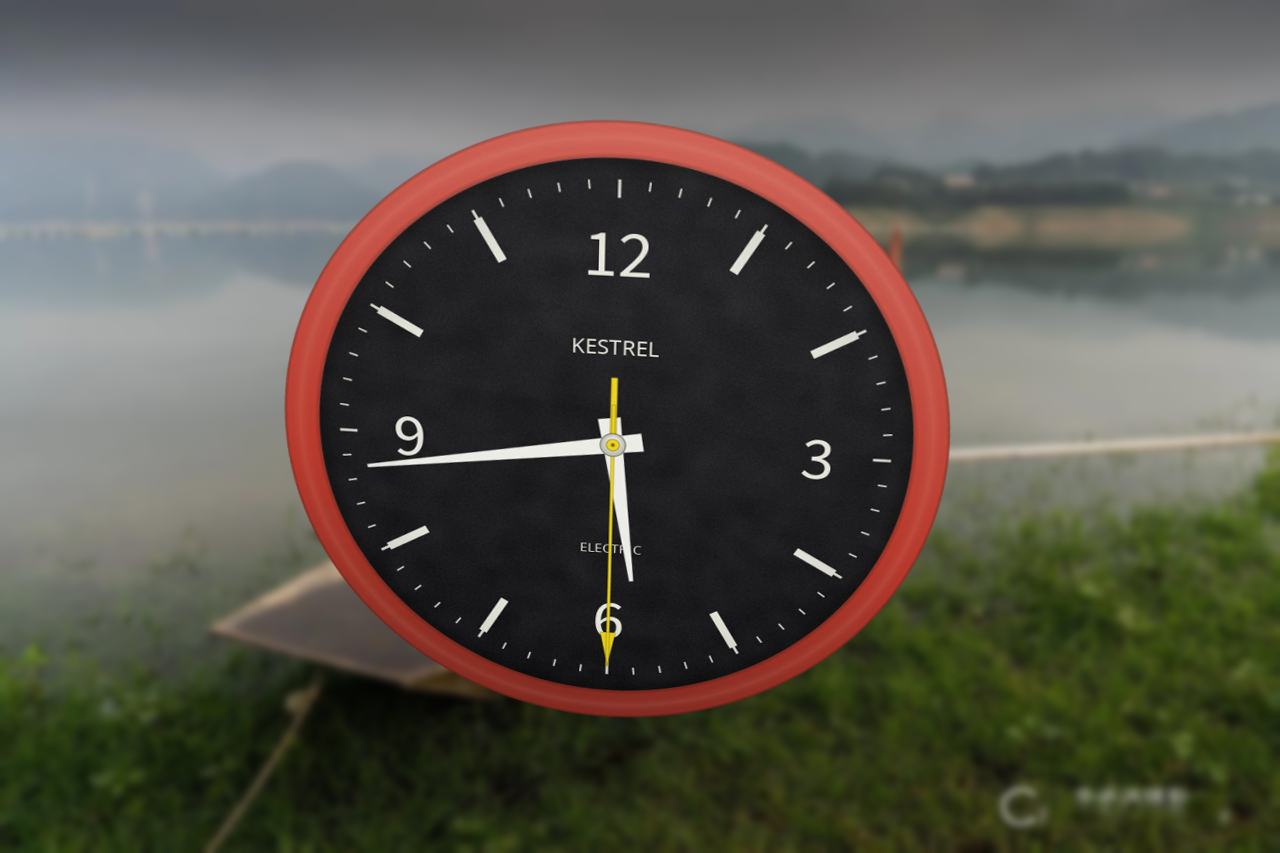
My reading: 5:43:30
